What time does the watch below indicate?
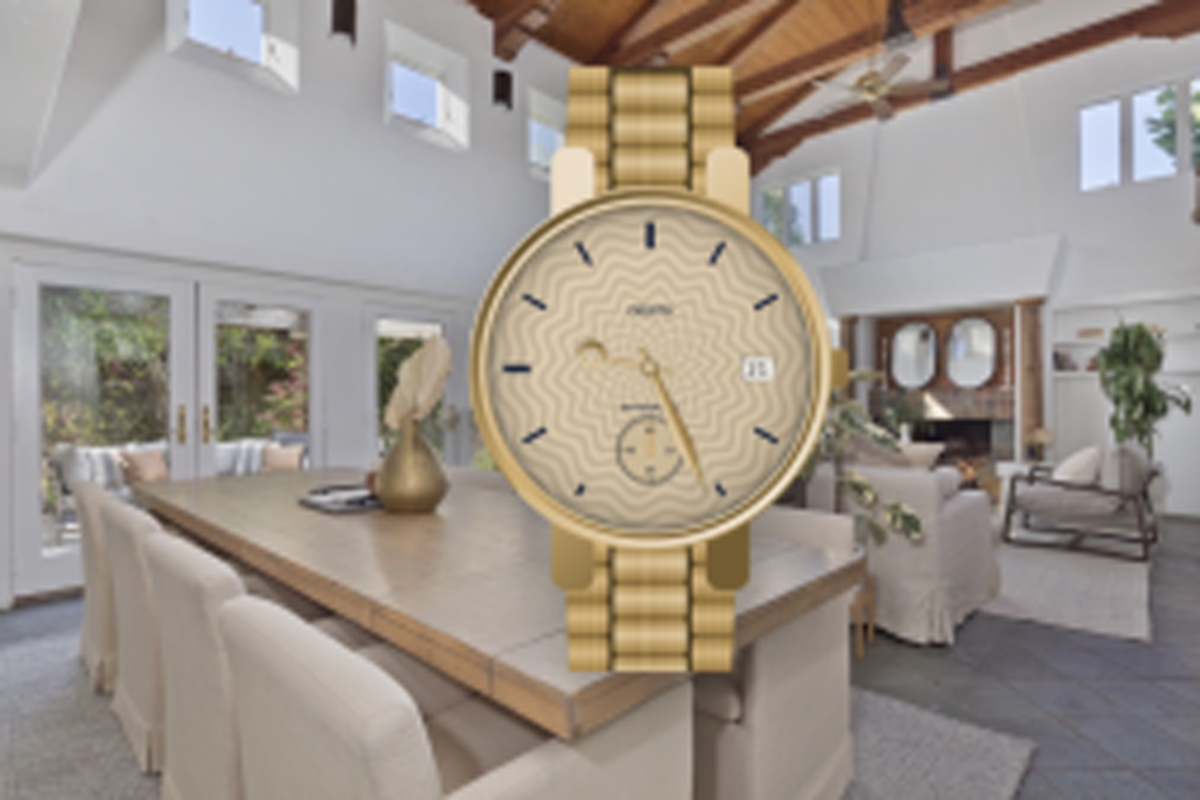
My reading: 9:26
